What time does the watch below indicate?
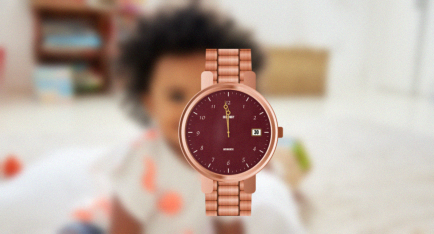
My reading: 11:59
